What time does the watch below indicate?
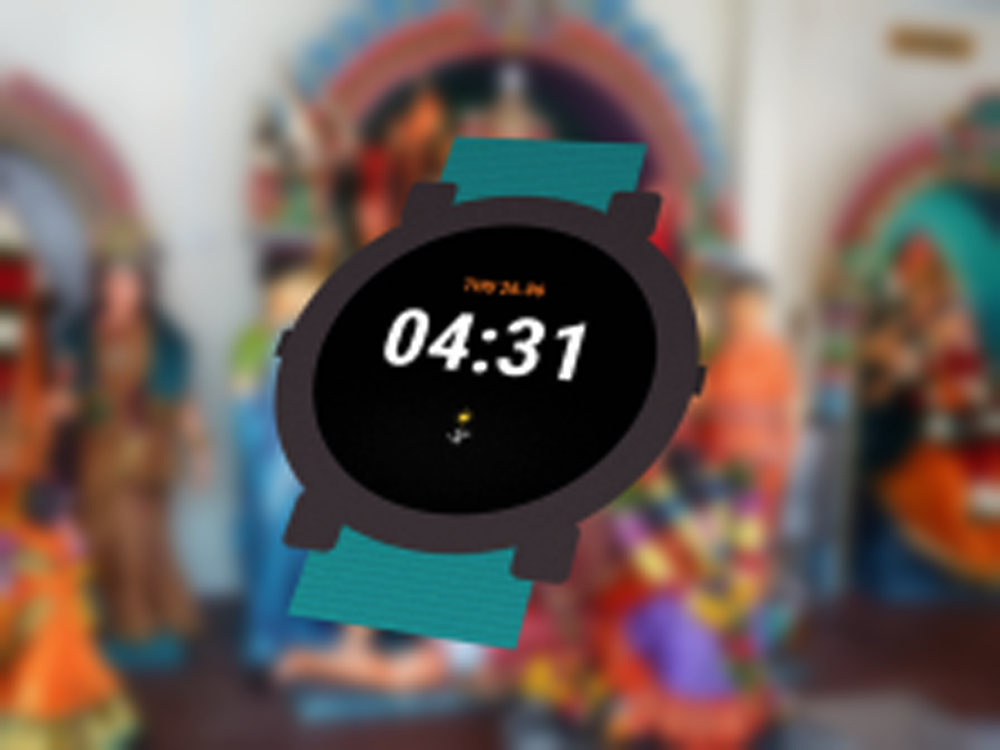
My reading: 4:31
